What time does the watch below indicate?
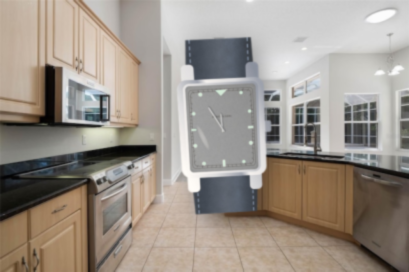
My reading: 11:55
